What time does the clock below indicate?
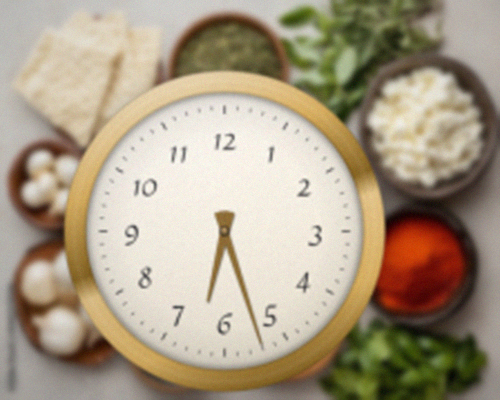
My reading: 6:27
